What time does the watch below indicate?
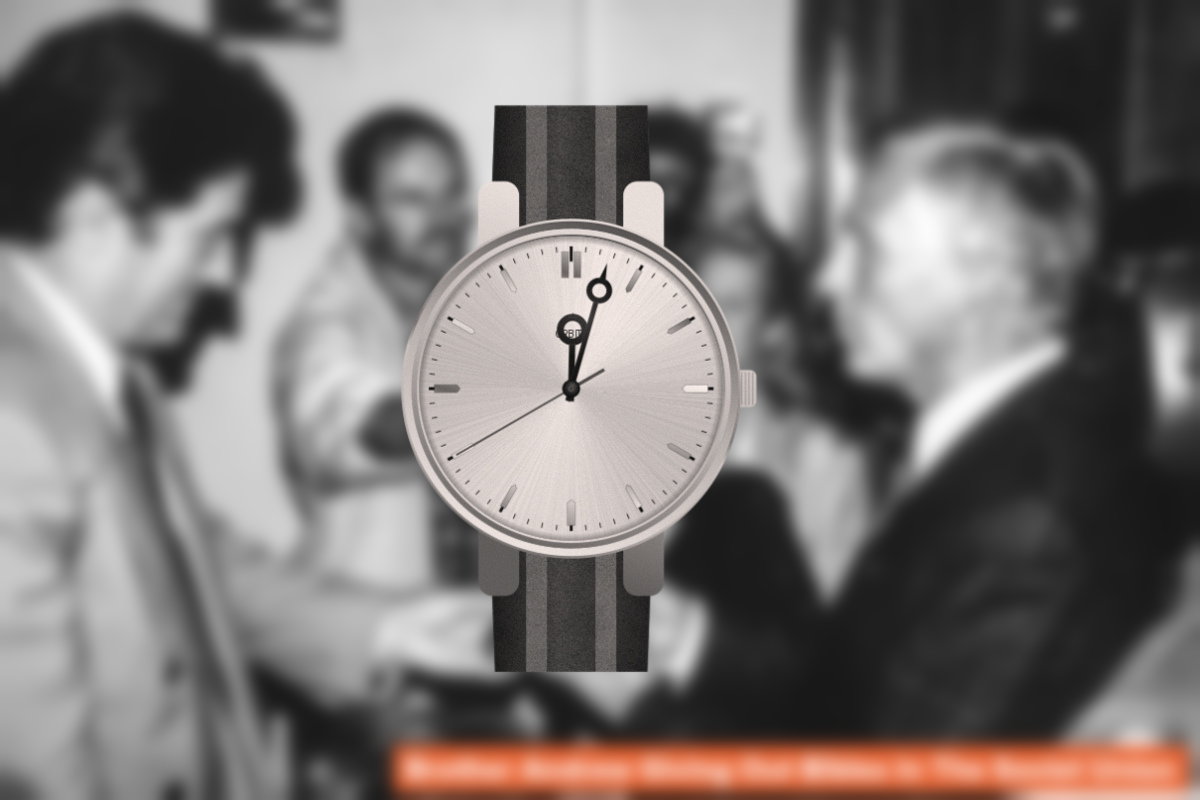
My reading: 12:02:40
